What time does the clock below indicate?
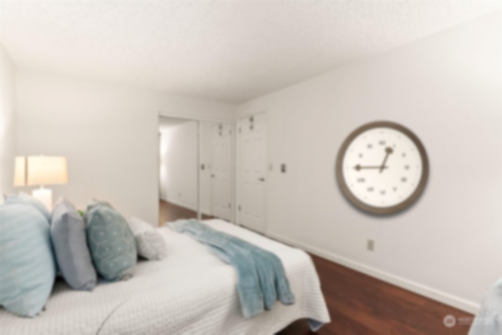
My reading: 12:45
